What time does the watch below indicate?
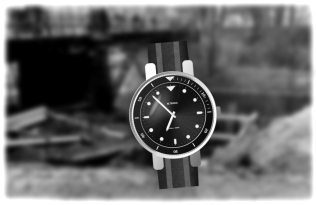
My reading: 6:53
